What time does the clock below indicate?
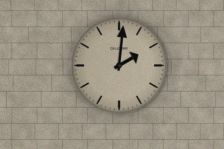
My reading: 2:01
